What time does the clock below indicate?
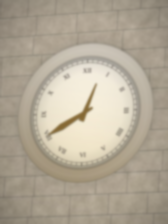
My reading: 12:40
